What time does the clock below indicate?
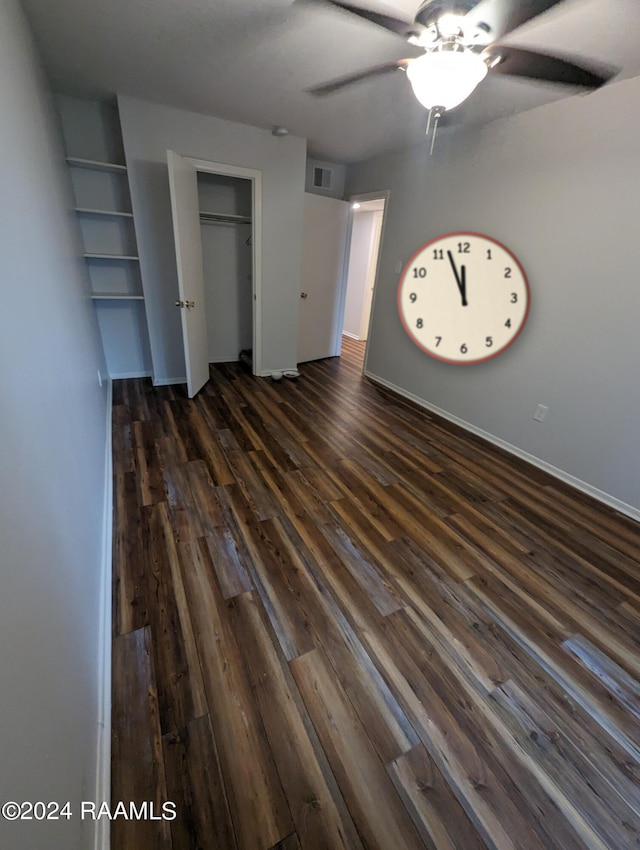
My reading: 11:57
